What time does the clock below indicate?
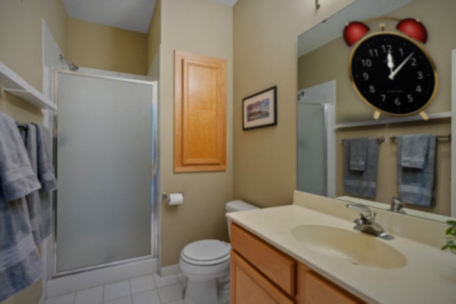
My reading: 12:08
